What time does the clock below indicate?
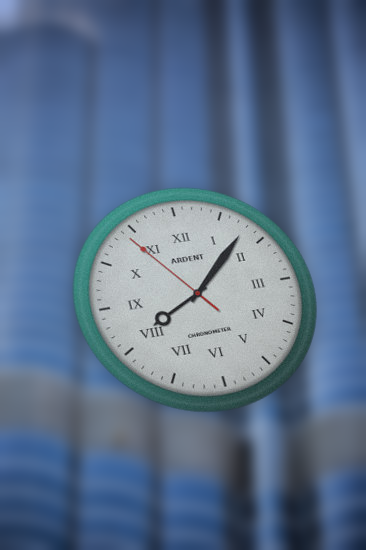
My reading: 8:07:54
